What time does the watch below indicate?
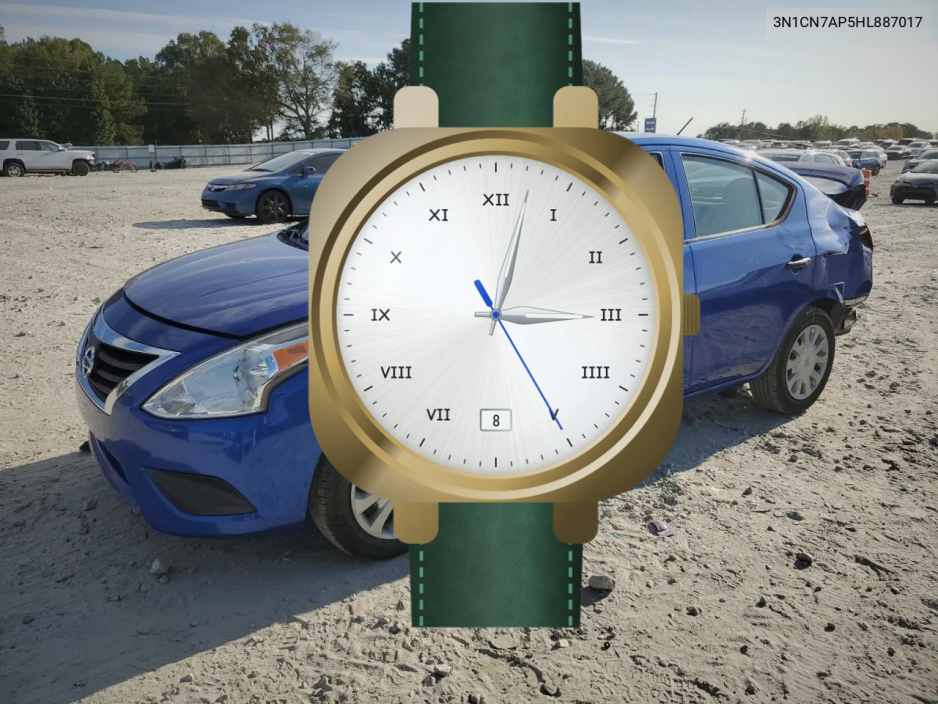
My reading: 3:02:25
